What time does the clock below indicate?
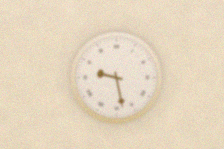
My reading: 9:28
